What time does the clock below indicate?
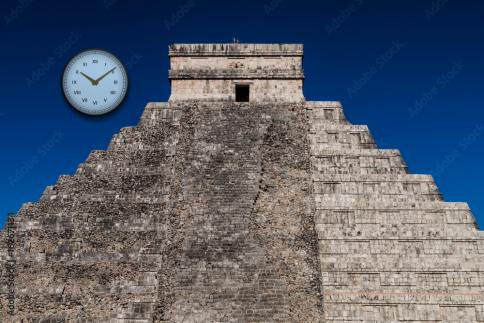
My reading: 10:09
